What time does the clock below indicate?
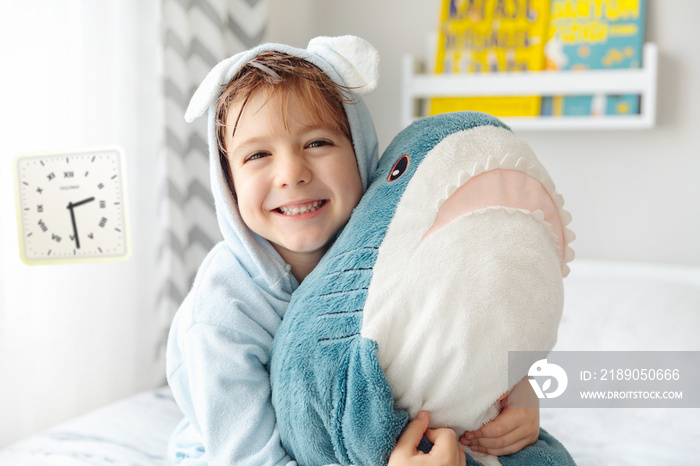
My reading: 2:29
